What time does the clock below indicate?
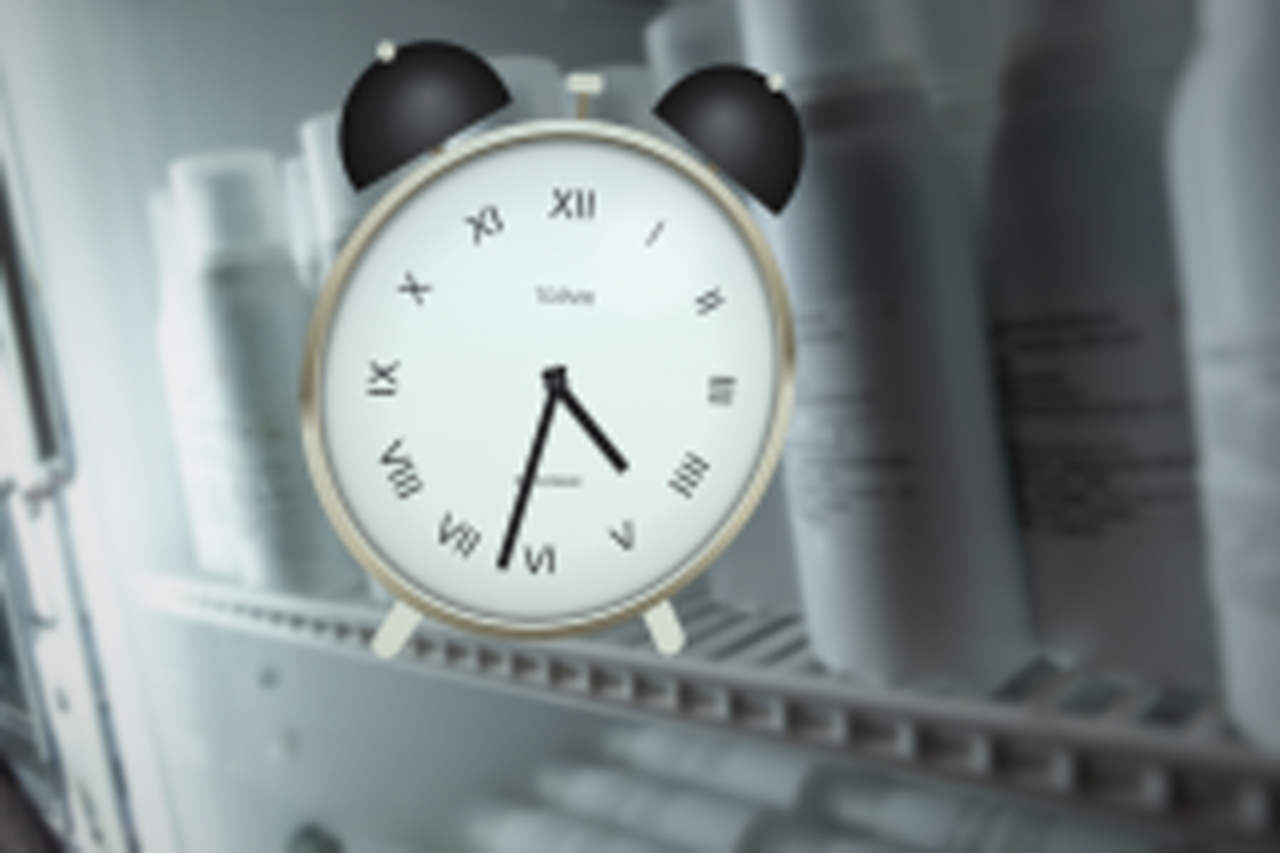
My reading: 4:32
